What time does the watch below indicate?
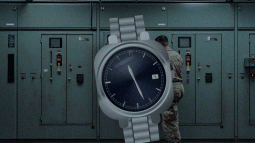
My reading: 11:27
